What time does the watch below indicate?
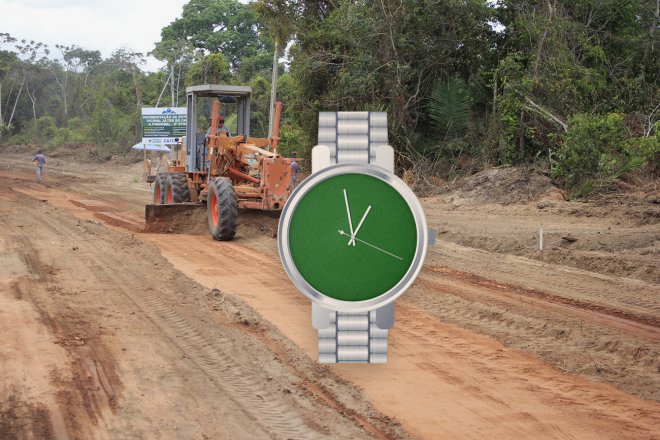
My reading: 12:58:19
